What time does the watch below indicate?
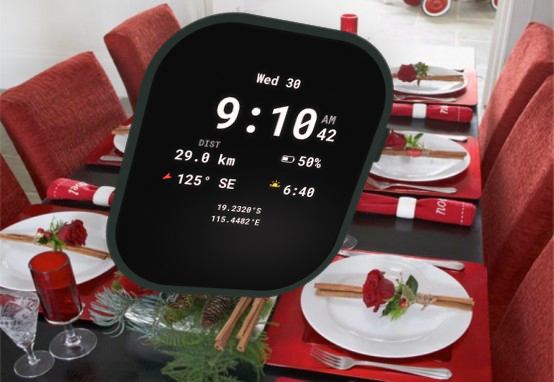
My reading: 9:10:42
